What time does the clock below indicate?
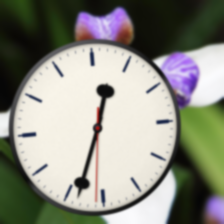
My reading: 12:33:31
